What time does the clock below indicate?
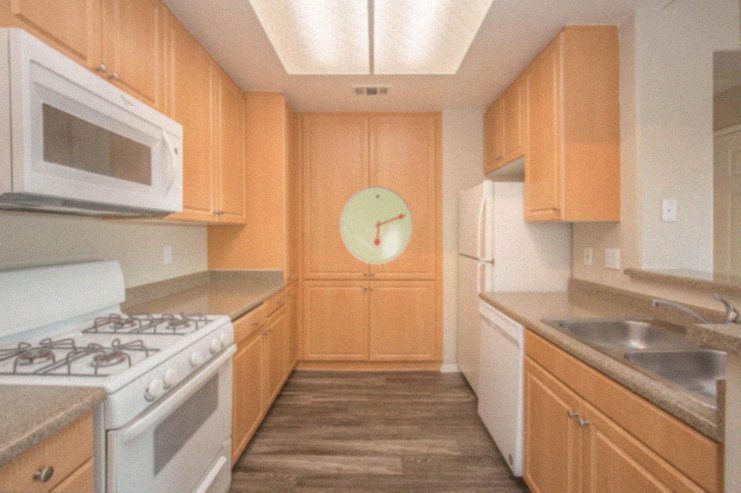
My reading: 6:12
